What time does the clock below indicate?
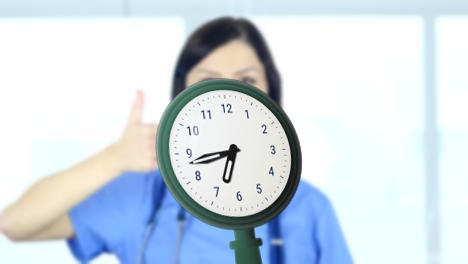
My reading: 6:43
